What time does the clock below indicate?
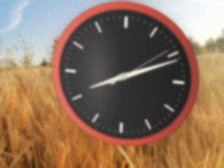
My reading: 8:11:09
